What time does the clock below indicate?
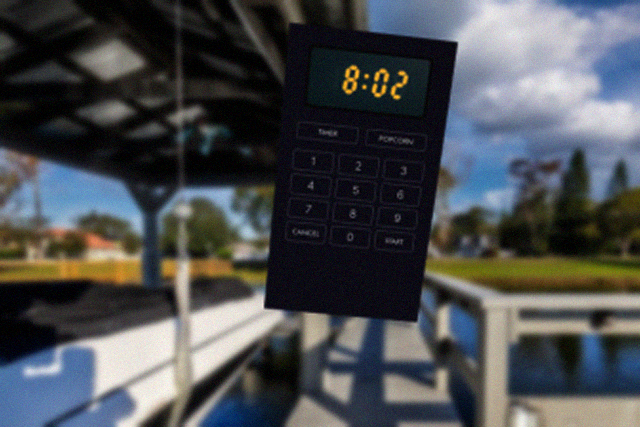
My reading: 8:02
